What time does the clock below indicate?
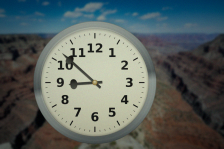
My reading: 8:52
